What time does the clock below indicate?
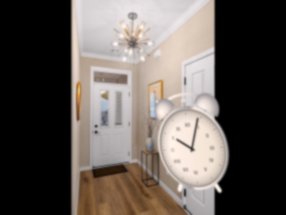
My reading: 10:04
